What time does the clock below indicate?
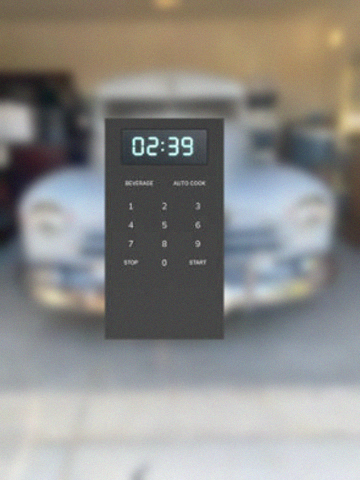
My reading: 2:39
